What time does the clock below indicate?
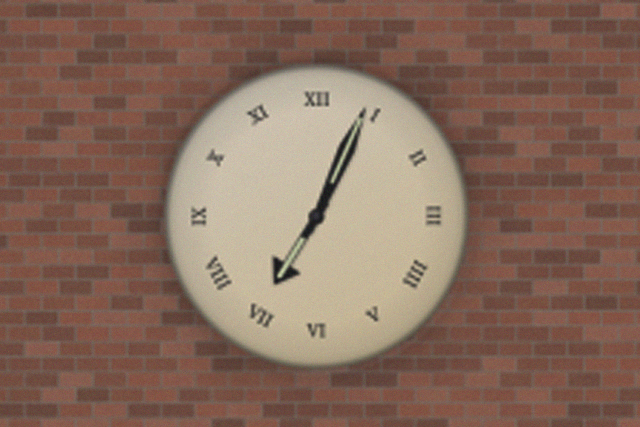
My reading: 7:04
